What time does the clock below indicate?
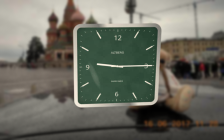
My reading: 9:15
